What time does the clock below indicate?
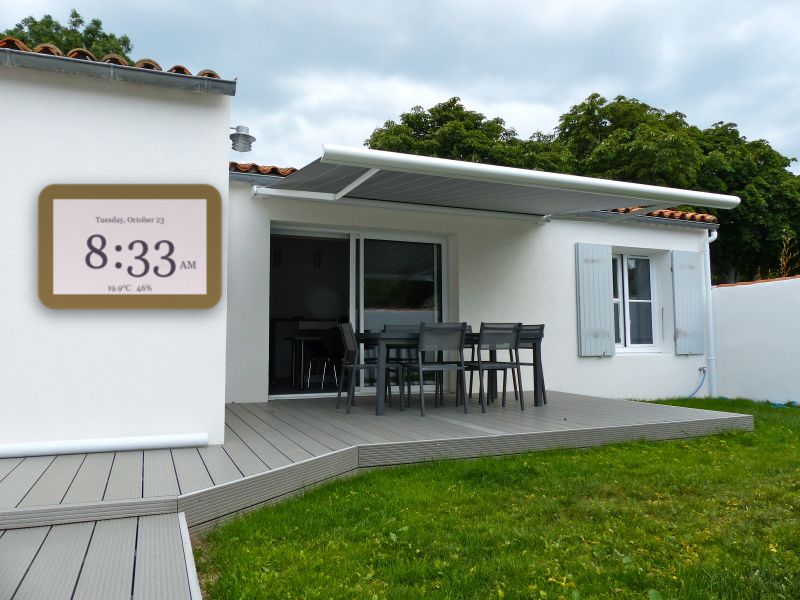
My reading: 8:33
